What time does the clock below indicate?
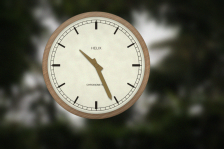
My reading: 10:26
